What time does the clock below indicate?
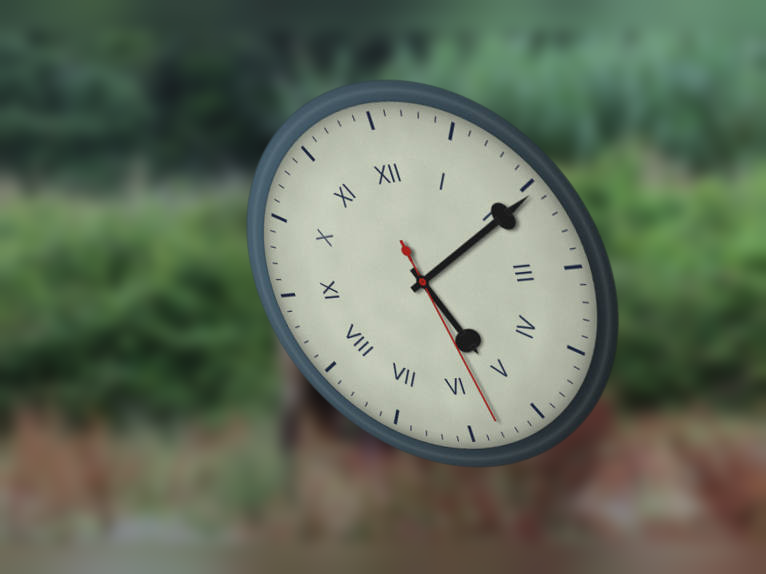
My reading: 5:10:28
